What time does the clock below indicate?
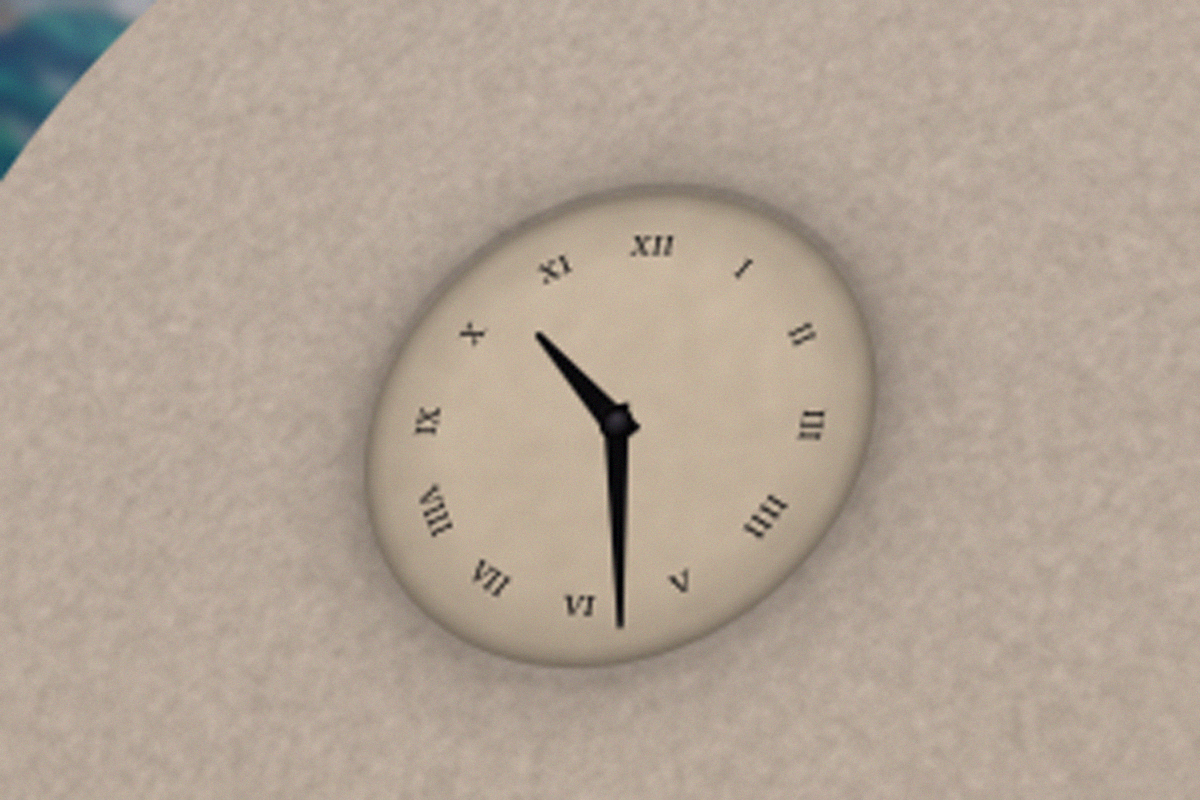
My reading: 10:28
